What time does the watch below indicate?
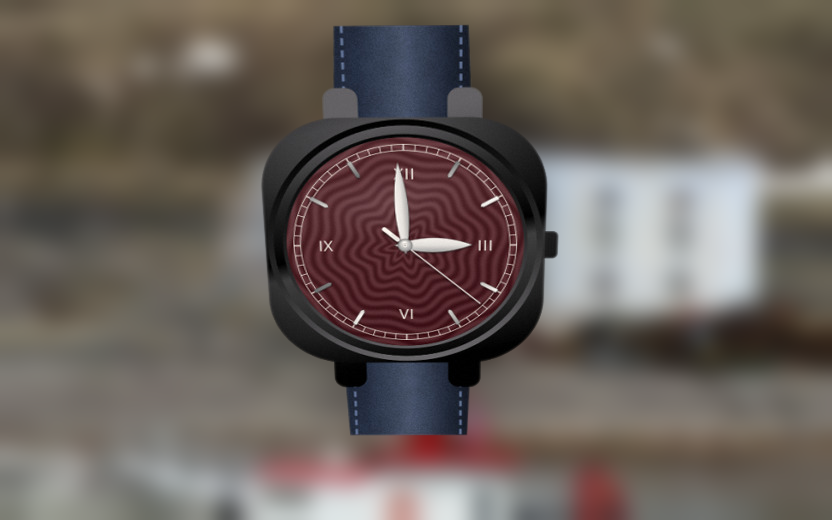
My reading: 2:59:22
